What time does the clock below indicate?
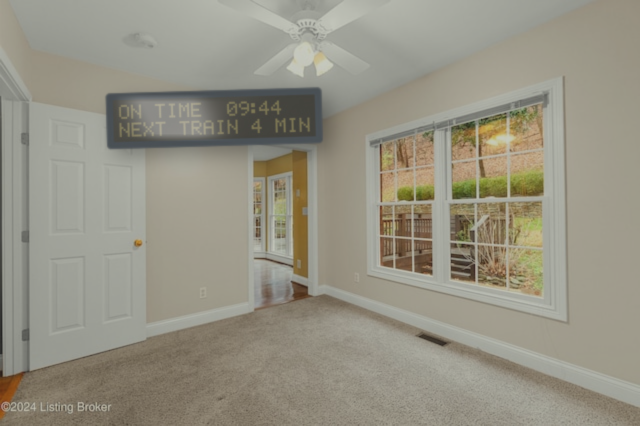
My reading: 9:44
